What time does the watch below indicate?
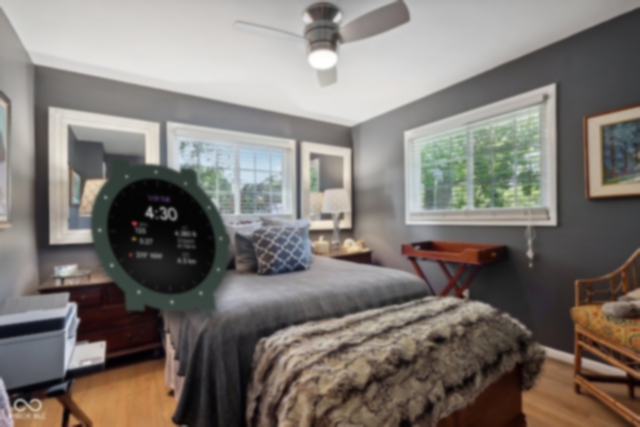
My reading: 4:30
